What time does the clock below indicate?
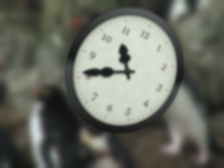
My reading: 10:41
